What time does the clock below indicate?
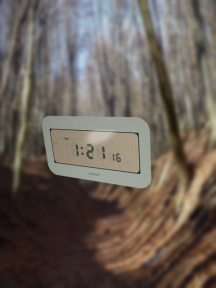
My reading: 1:21:16
